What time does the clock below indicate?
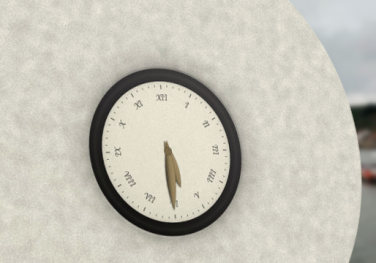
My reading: 5:30
